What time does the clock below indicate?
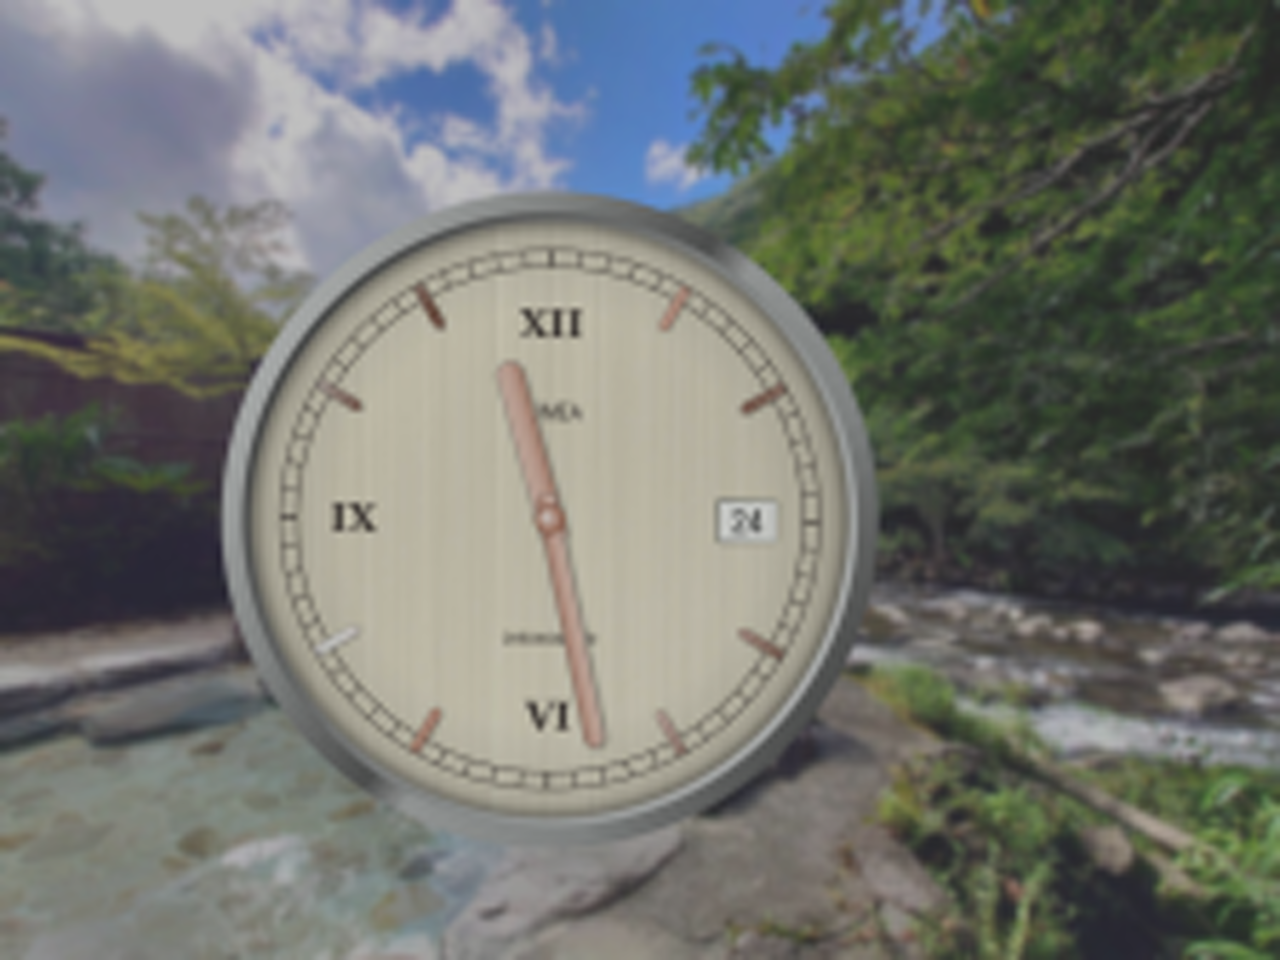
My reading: 11:28
